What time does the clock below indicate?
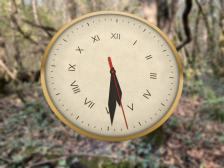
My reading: 5:29:27
